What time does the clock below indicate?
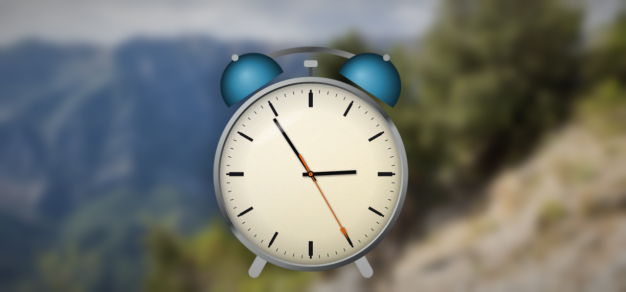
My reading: 2:54:25
